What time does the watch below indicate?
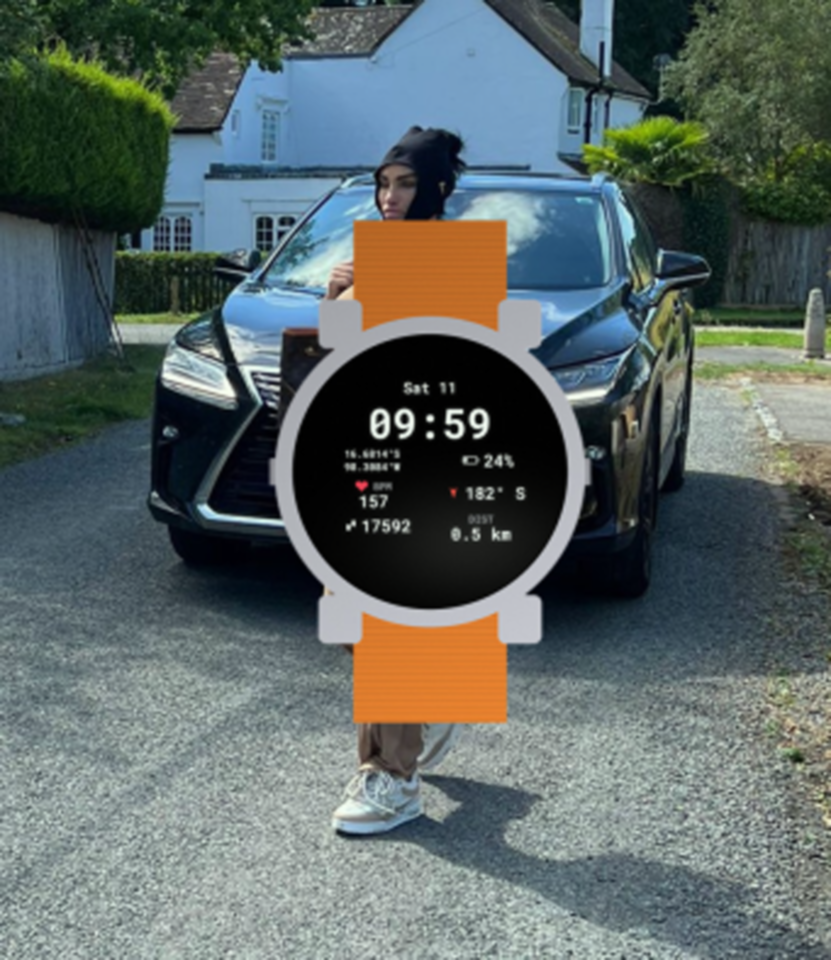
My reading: 9:59
